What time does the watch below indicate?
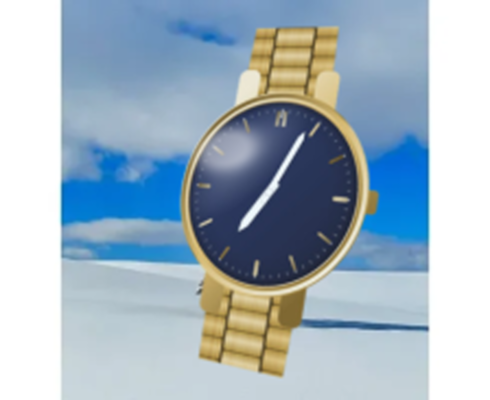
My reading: 7:04
